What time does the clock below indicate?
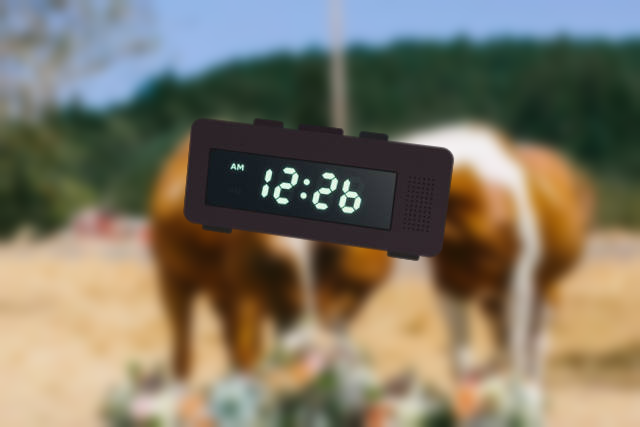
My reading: 12:26
